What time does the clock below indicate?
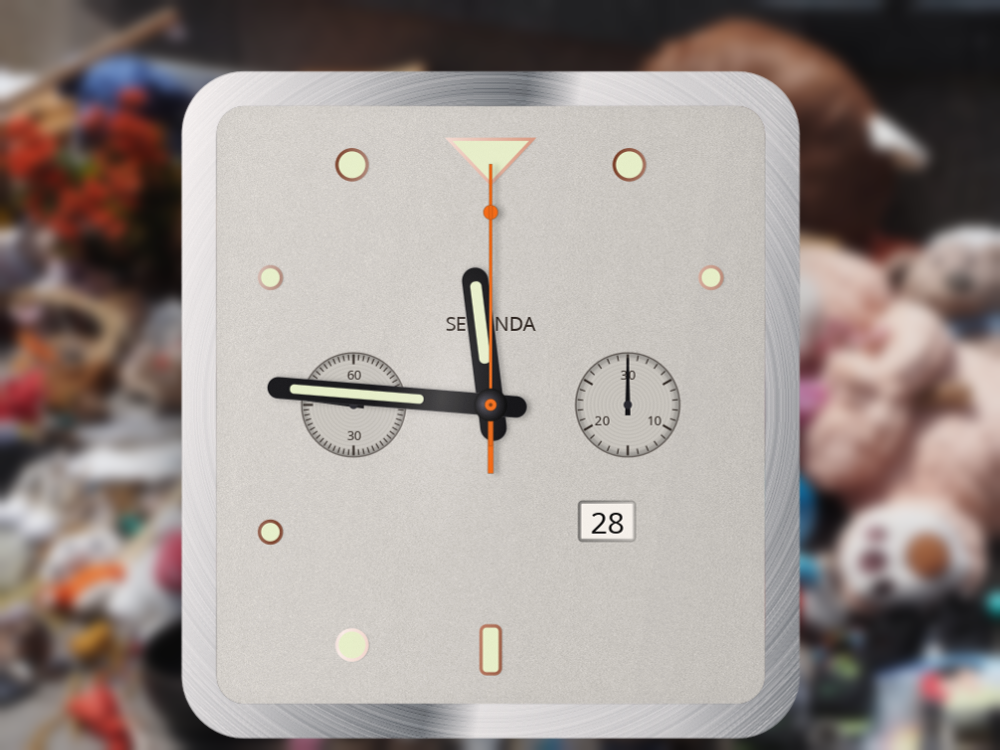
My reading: 11:45:46
